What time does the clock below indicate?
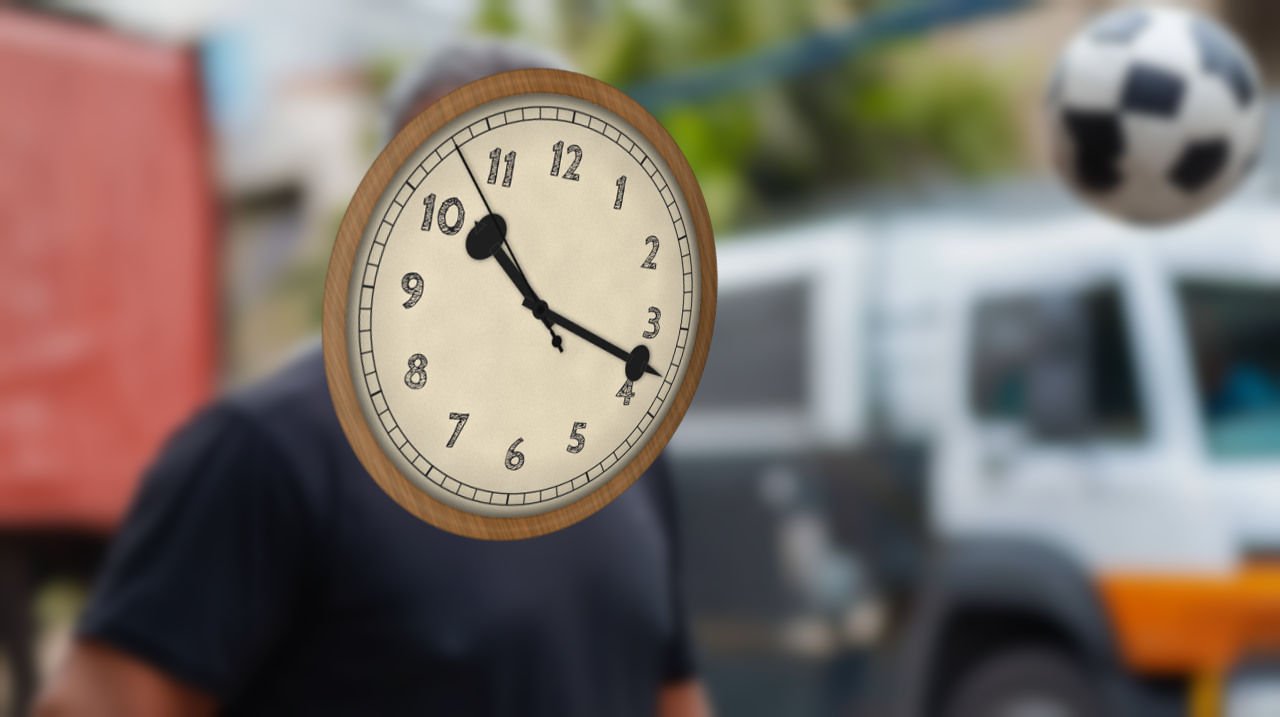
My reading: 10:17:53
